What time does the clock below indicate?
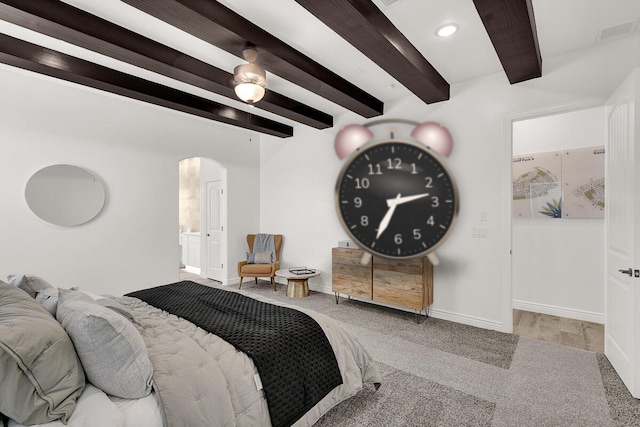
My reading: 2:35
